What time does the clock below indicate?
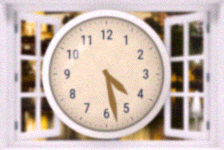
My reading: 4:28
